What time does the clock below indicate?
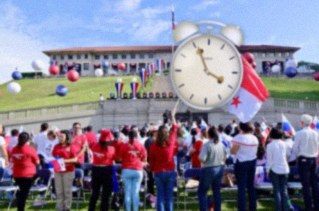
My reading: 3:56
